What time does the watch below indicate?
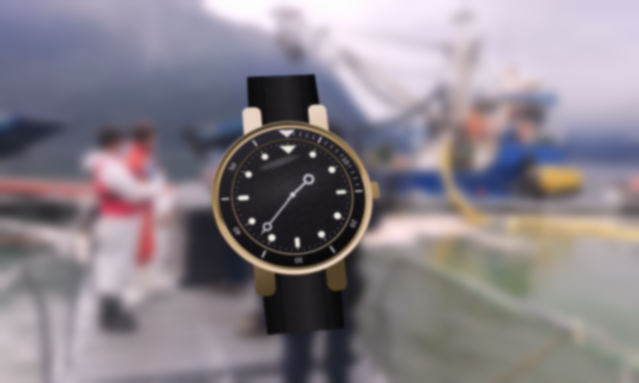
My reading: 1:37
